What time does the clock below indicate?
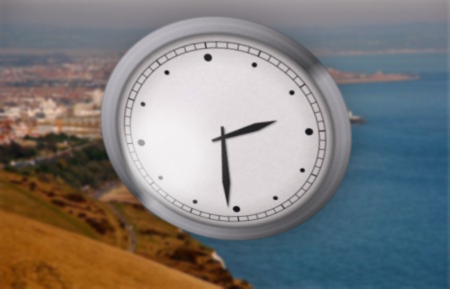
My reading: 2:31
